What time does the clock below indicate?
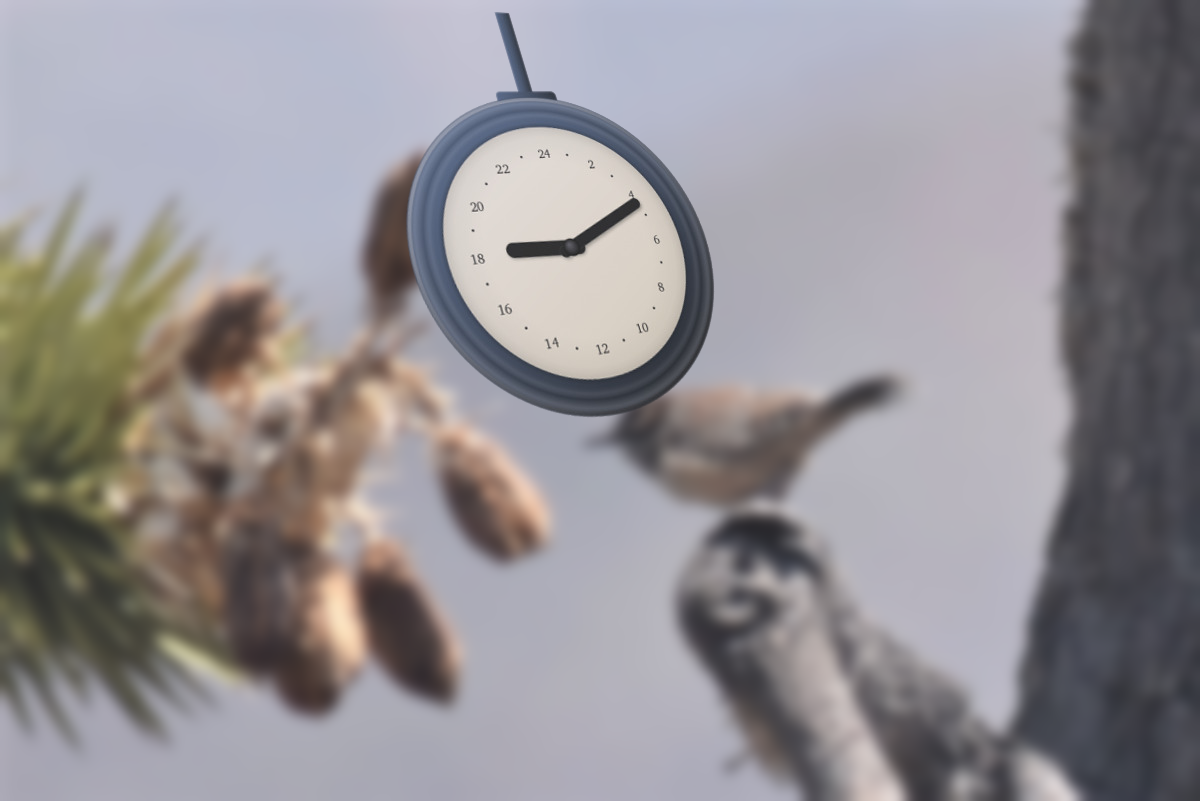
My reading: 18:11
